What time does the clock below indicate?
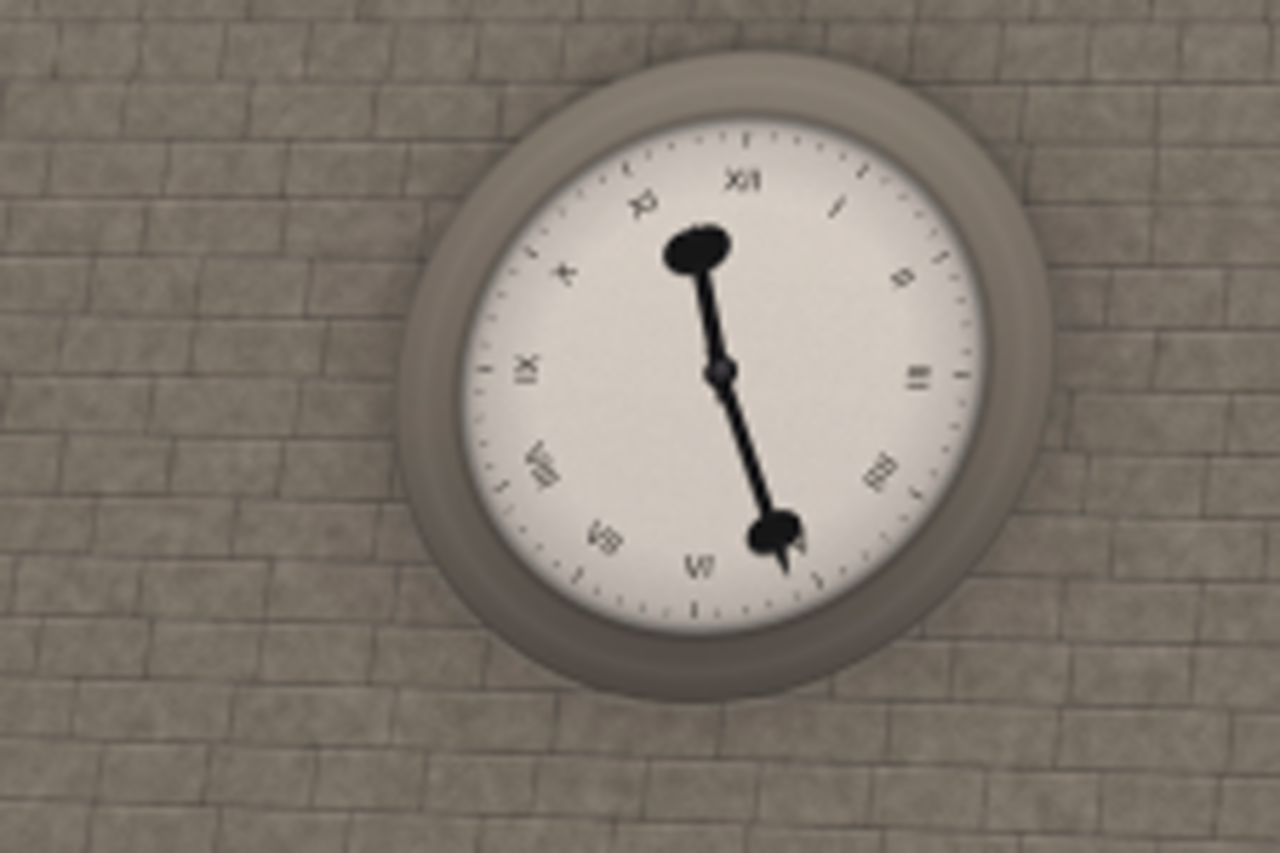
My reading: 11:26
